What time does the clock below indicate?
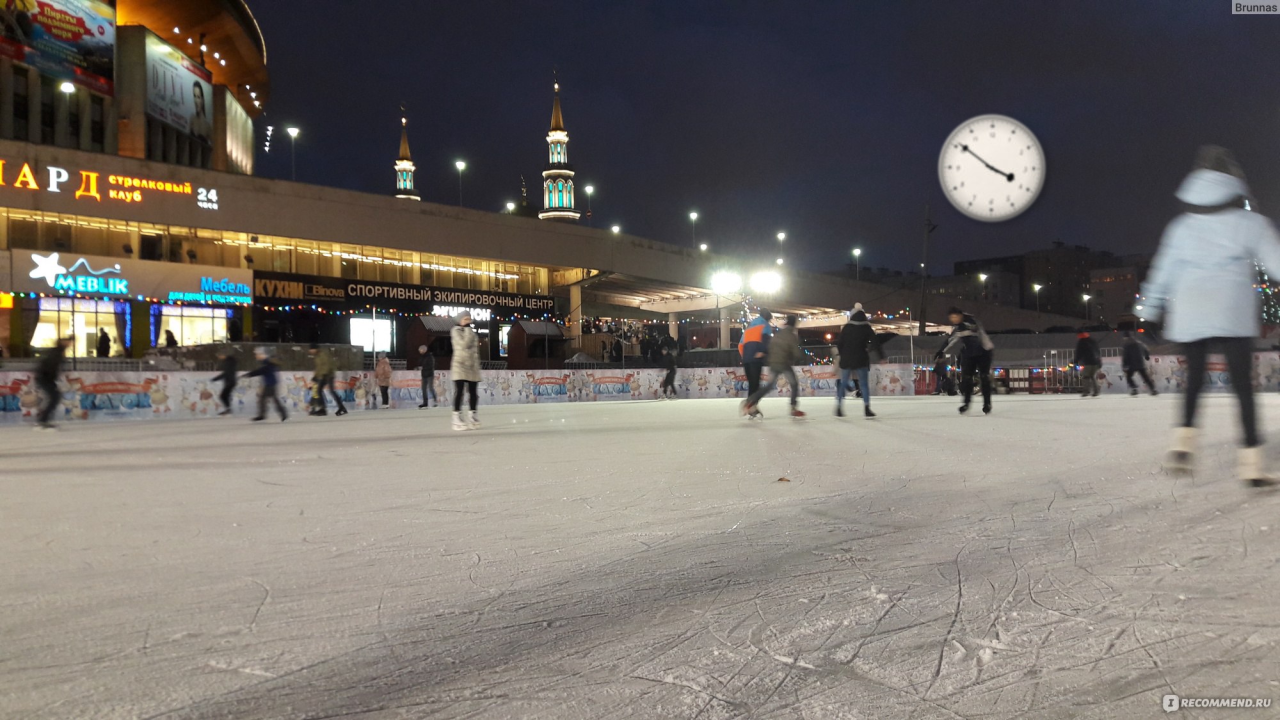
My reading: 3:51
